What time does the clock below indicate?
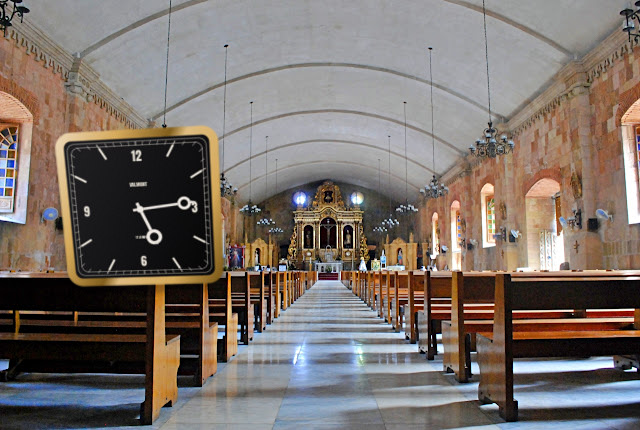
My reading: 5:14
